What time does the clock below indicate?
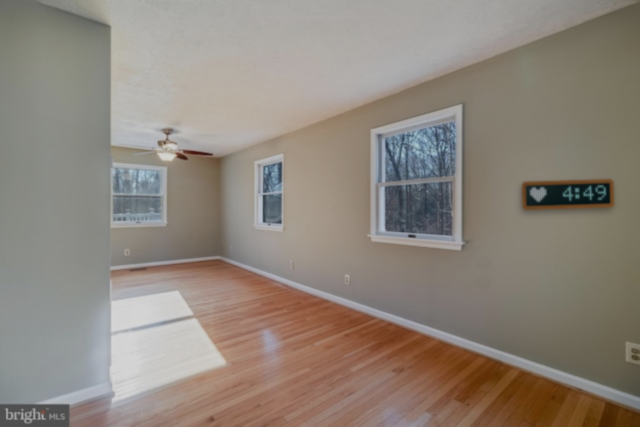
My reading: 4:49
